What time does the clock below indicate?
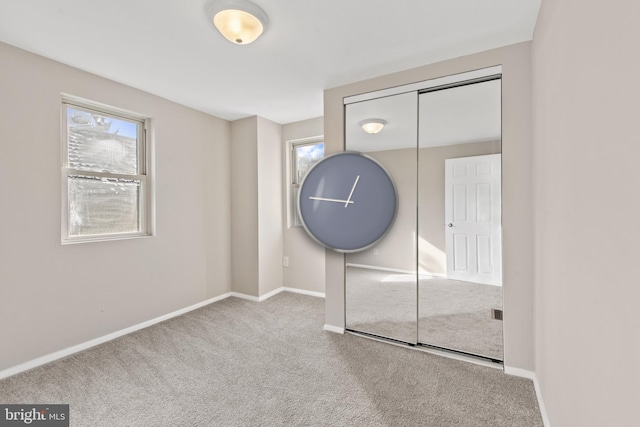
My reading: 12:46
